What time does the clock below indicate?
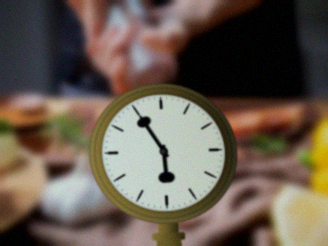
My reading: 5:55
